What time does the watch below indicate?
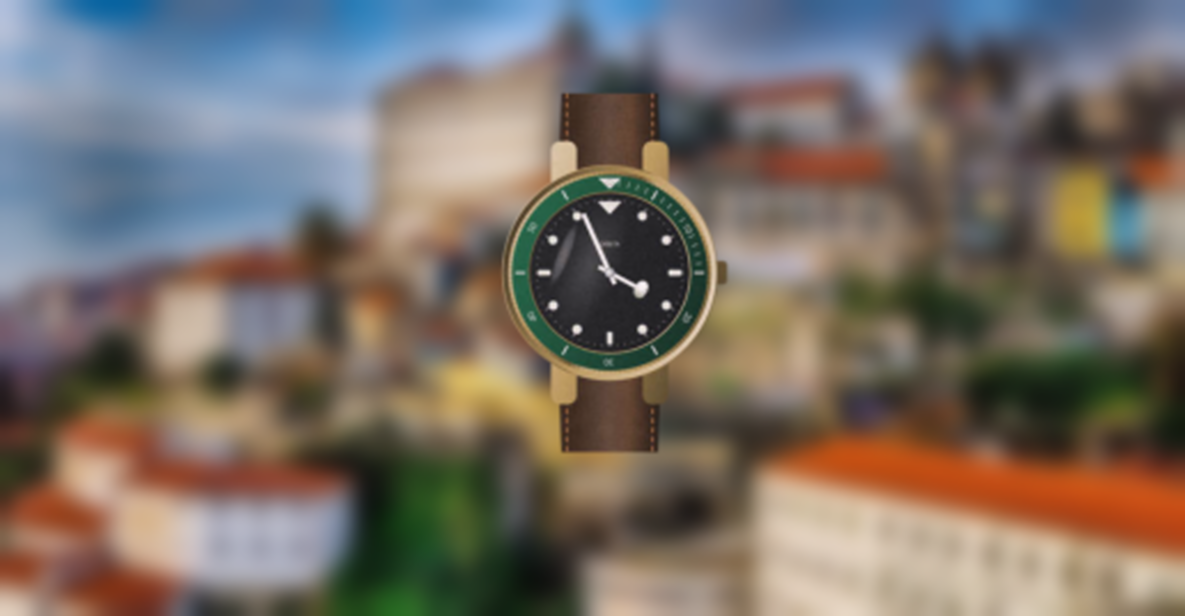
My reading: 3:56
